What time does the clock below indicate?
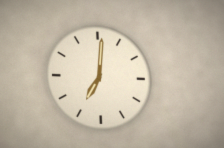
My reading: 7:01
